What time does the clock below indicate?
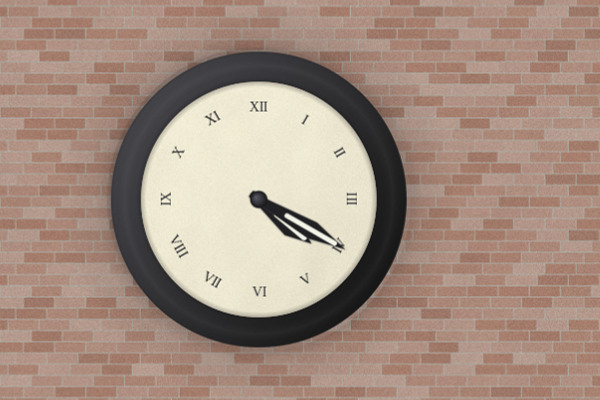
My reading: 4:20
